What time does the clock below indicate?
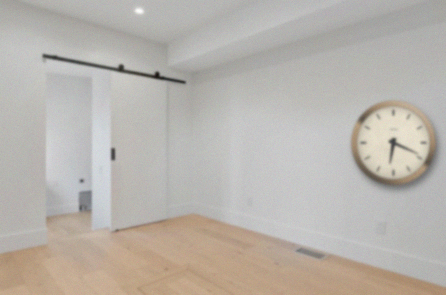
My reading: 6:19
